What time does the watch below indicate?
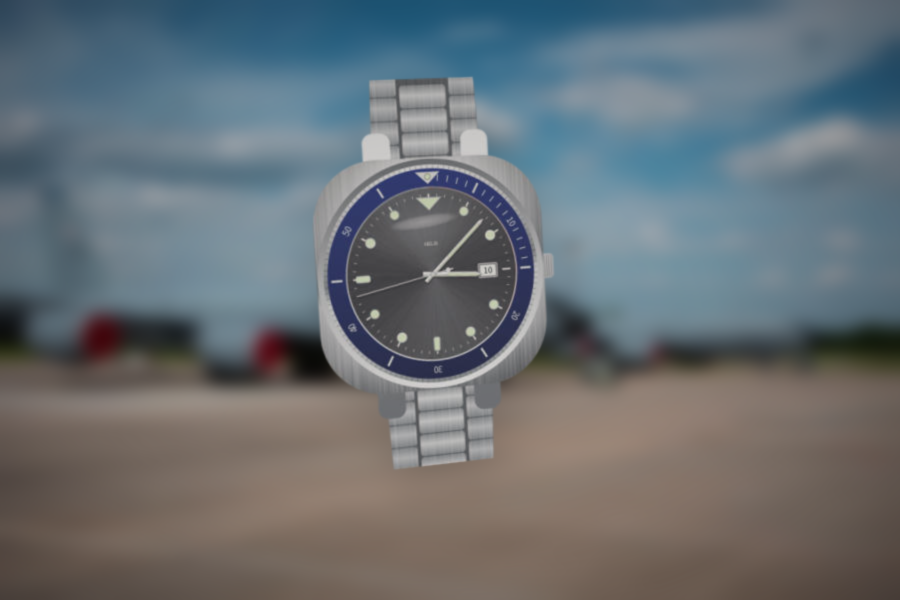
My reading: 3:07:43
